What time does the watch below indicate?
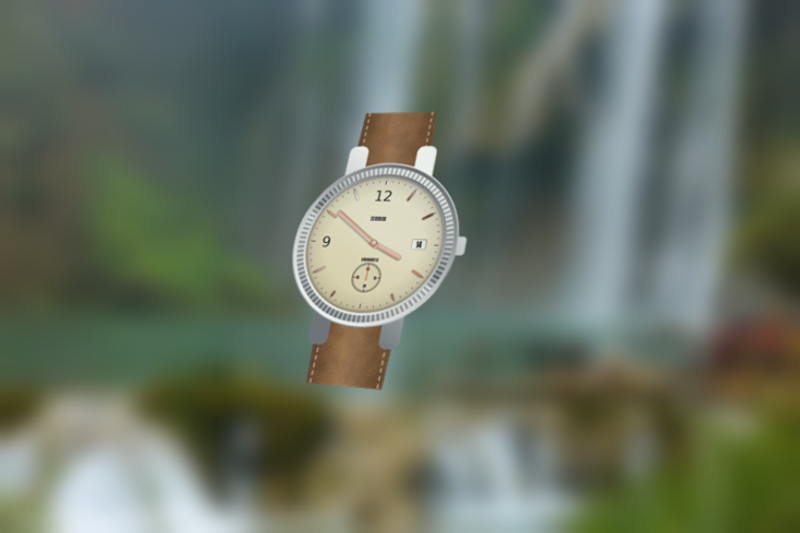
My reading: 3:51
